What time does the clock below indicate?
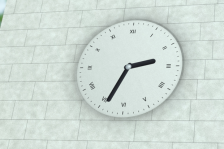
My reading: 2:34
